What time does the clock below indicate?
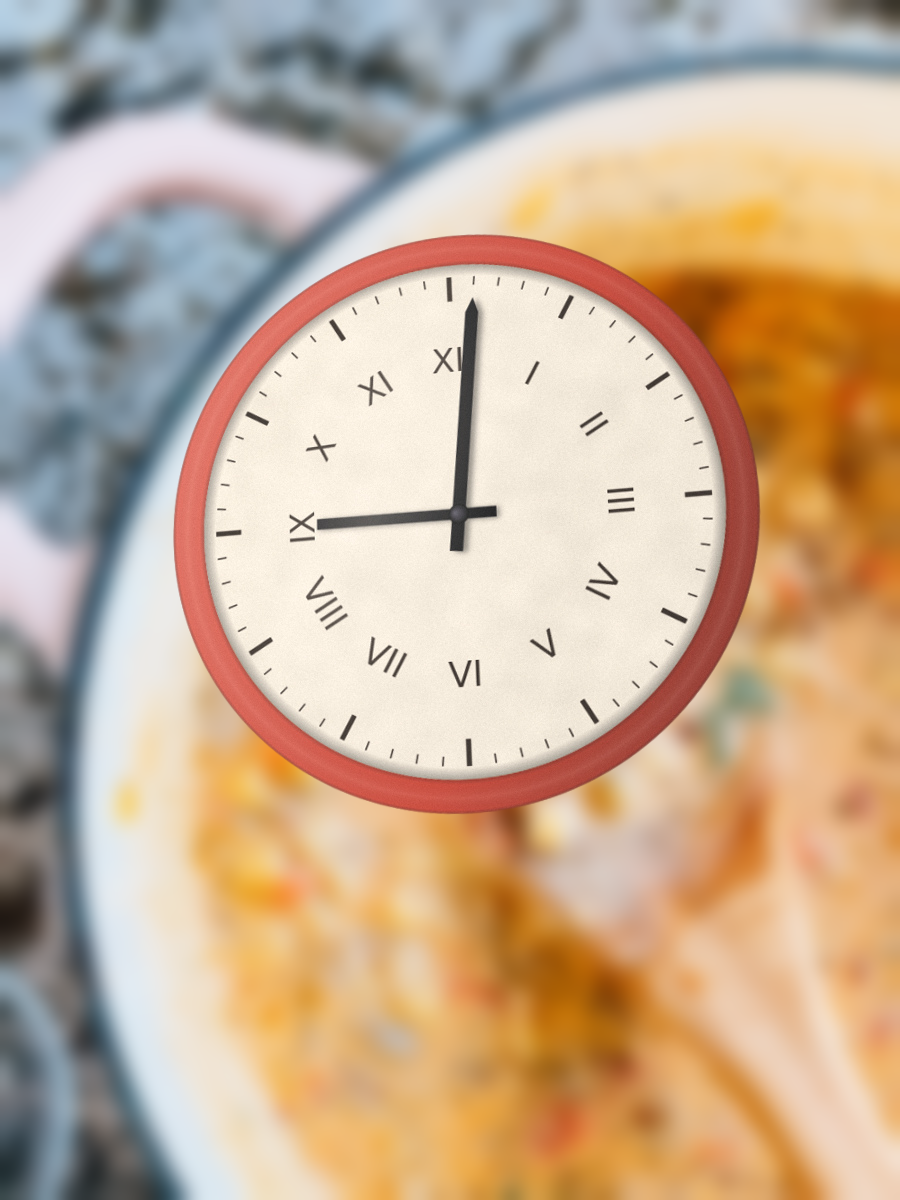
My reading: 9:01
